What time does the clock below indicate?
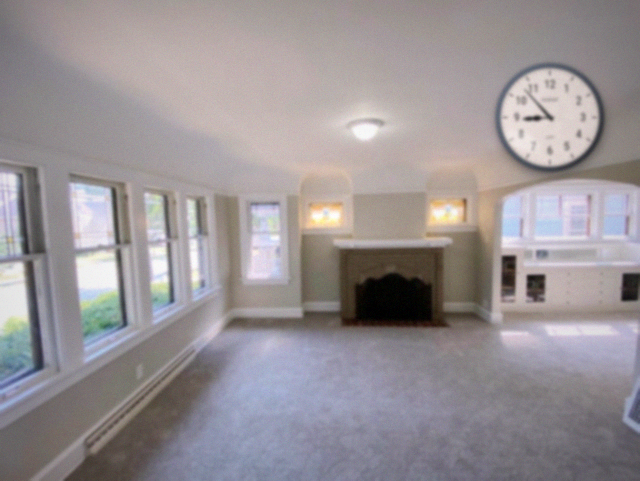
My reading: 8:53
